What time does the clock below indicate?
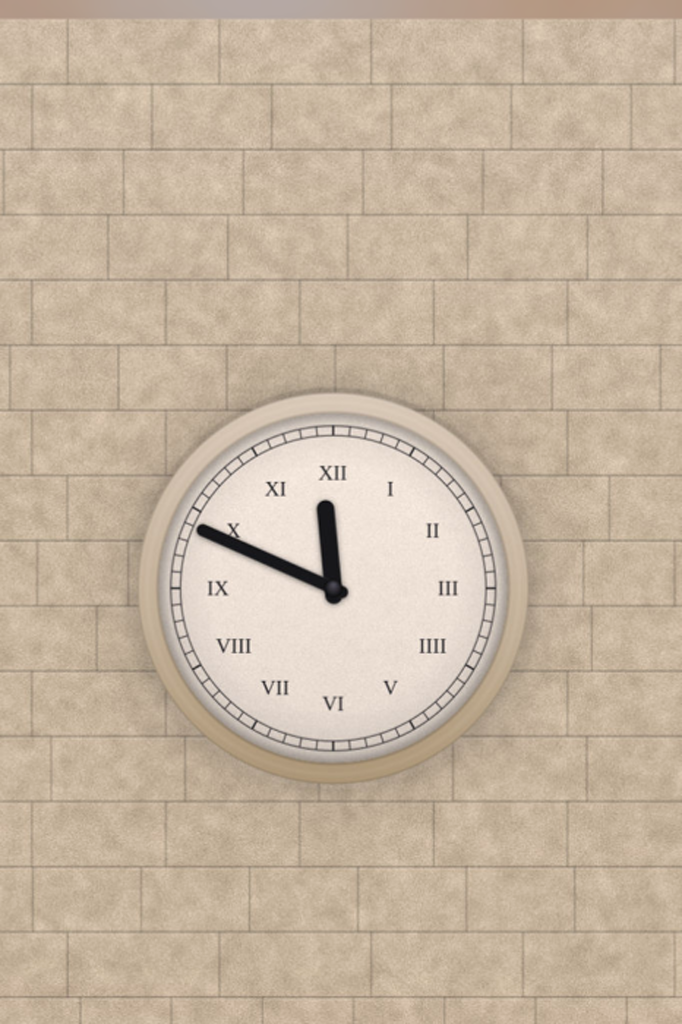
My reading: 11:49
